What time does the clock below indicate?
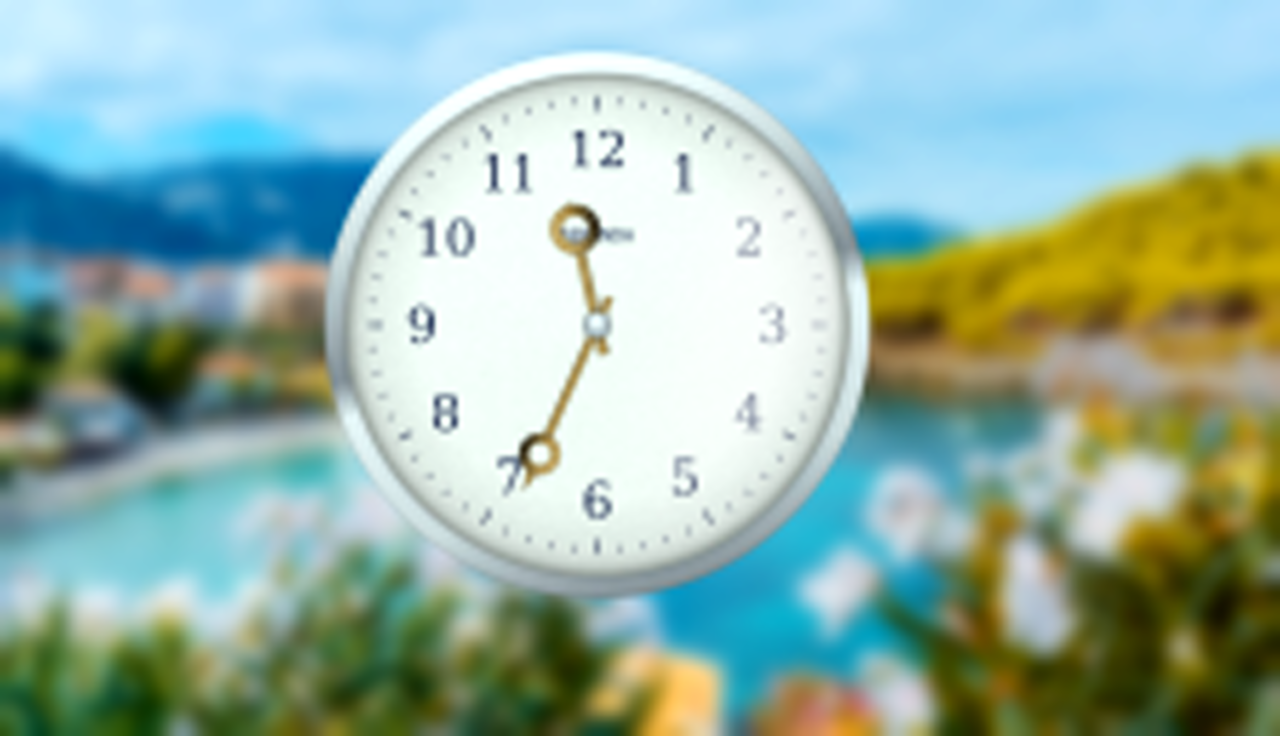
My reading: 11:34
